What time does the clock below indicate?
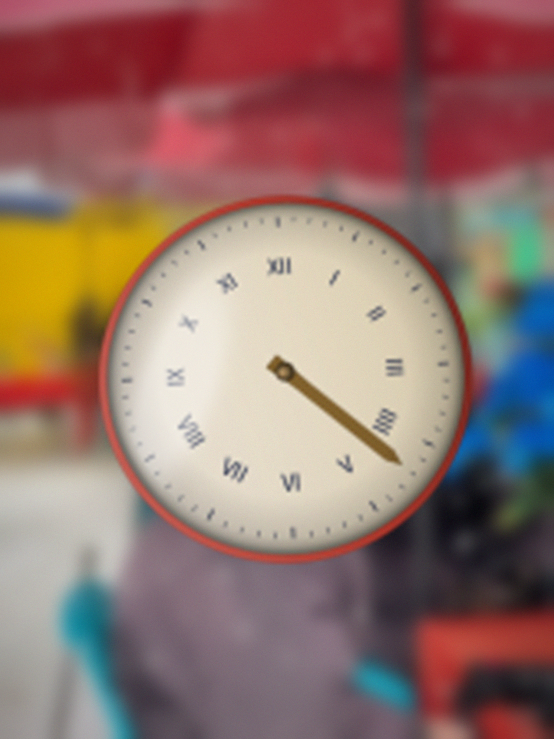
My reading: 4:22
